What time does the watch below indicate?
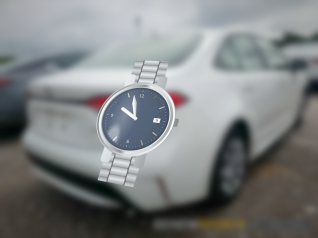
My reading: 9:57
